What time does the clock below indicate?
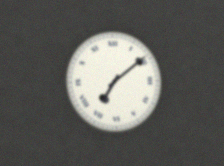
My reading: 7:09
